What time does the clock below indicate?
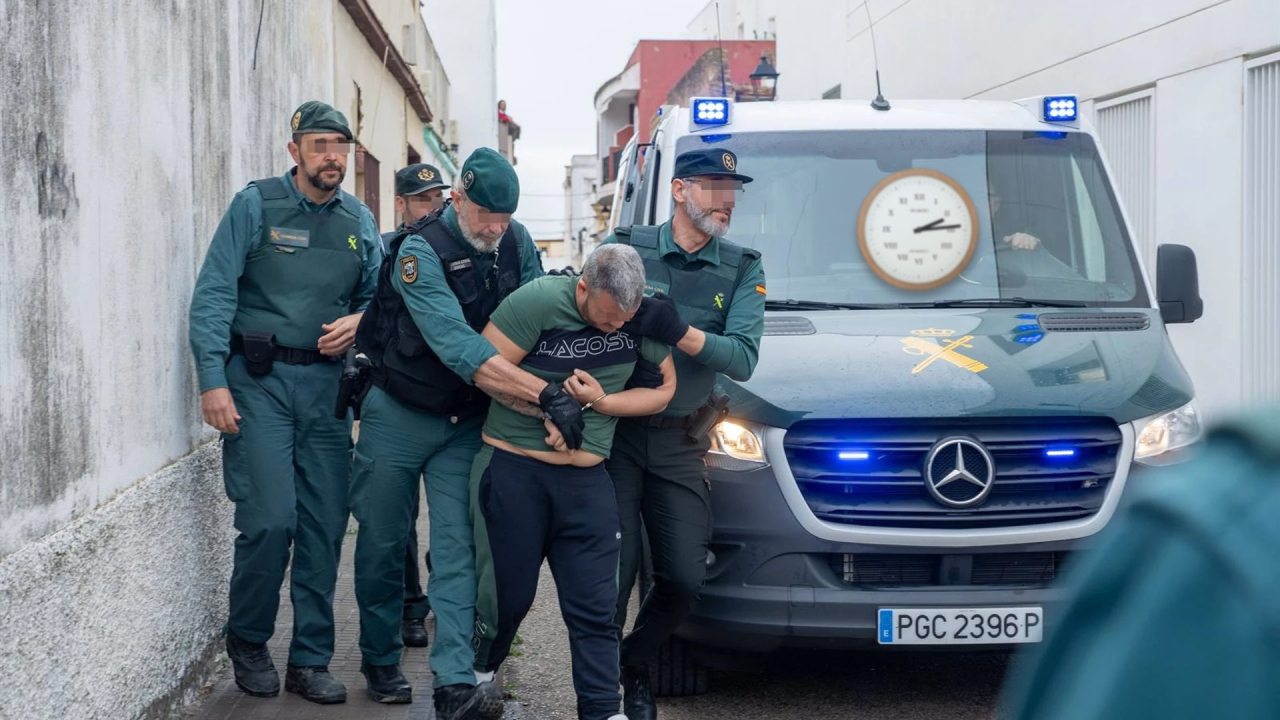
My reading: 2:14
